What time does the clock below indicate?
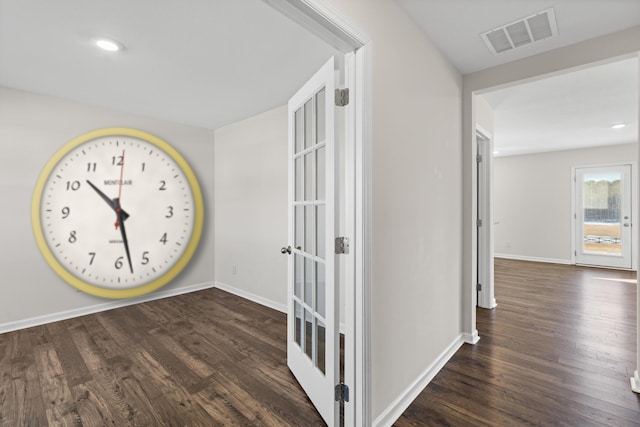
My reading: 10:28:01
